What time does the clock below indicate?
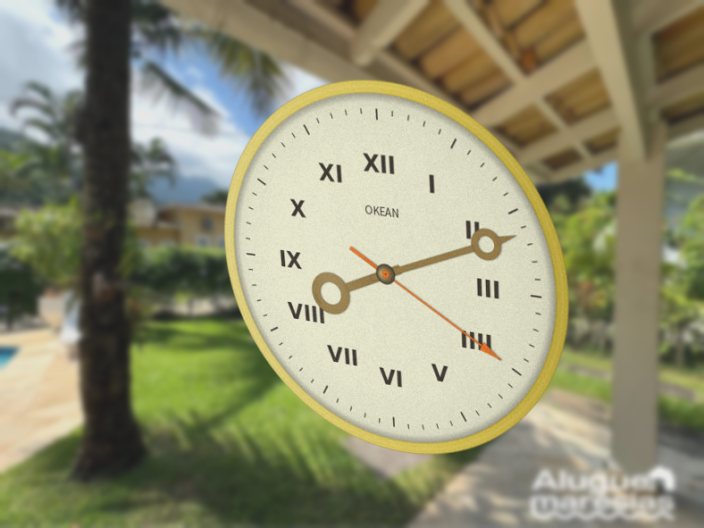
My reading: 8:11:20
